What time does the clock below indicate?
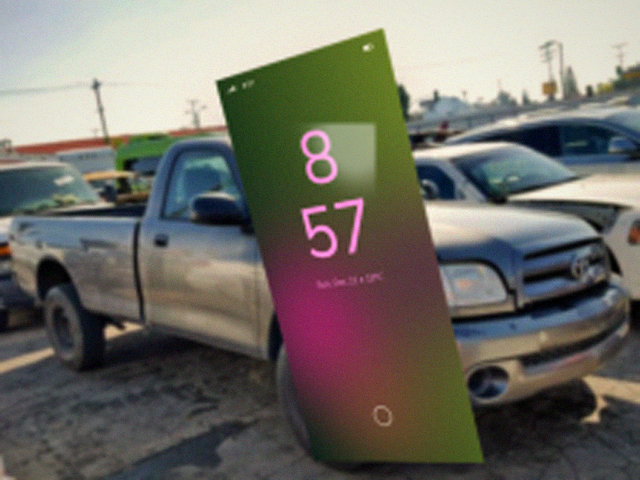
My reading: 8:57
